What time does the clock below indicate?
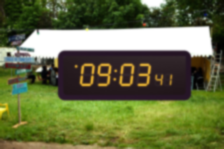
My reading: 9:03:41
